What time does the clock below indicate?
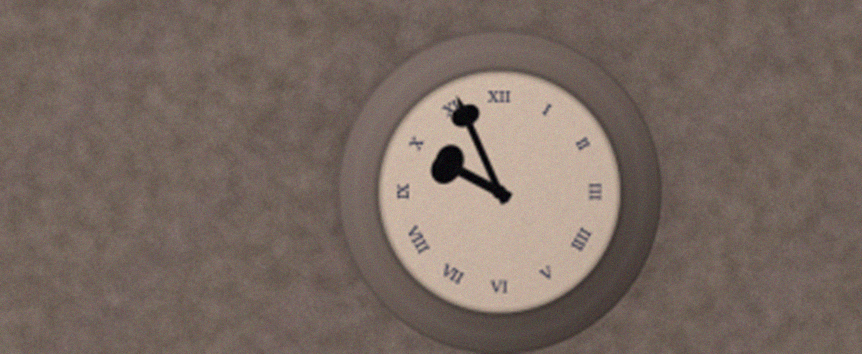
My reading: 9:56
